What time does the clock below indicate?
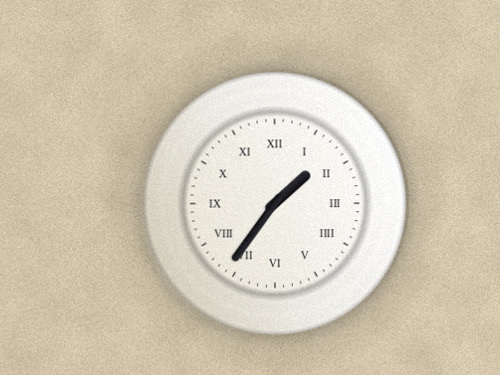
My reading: 1:36
